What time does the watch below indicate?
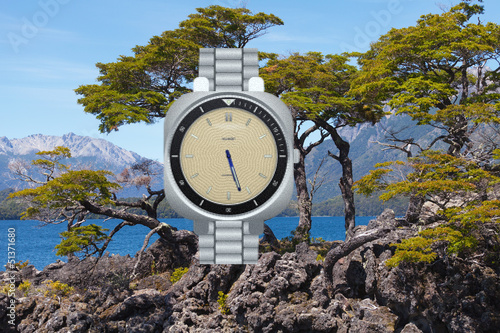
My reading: 5:27
